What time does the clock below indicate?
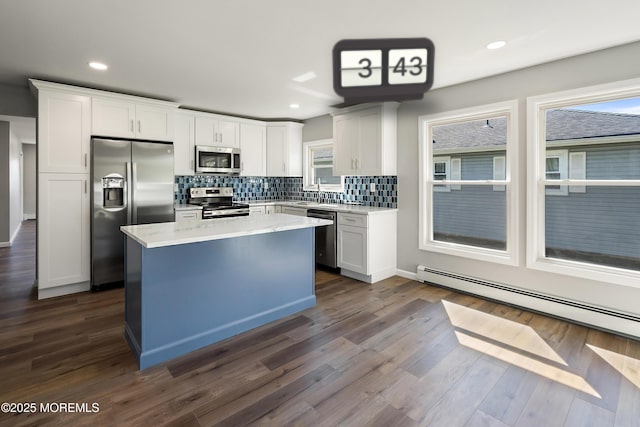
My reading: 3:43
